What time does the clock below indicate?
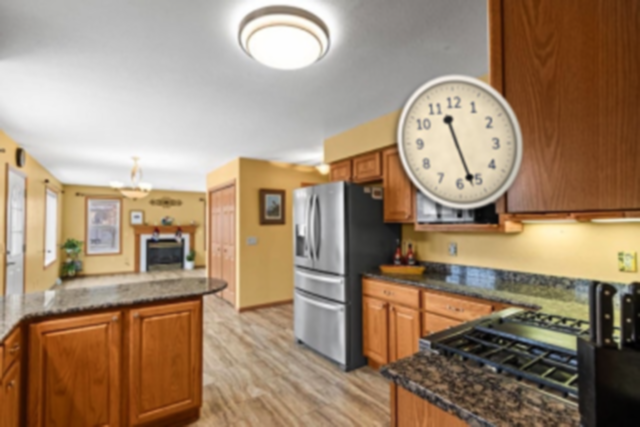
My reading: 11:27
